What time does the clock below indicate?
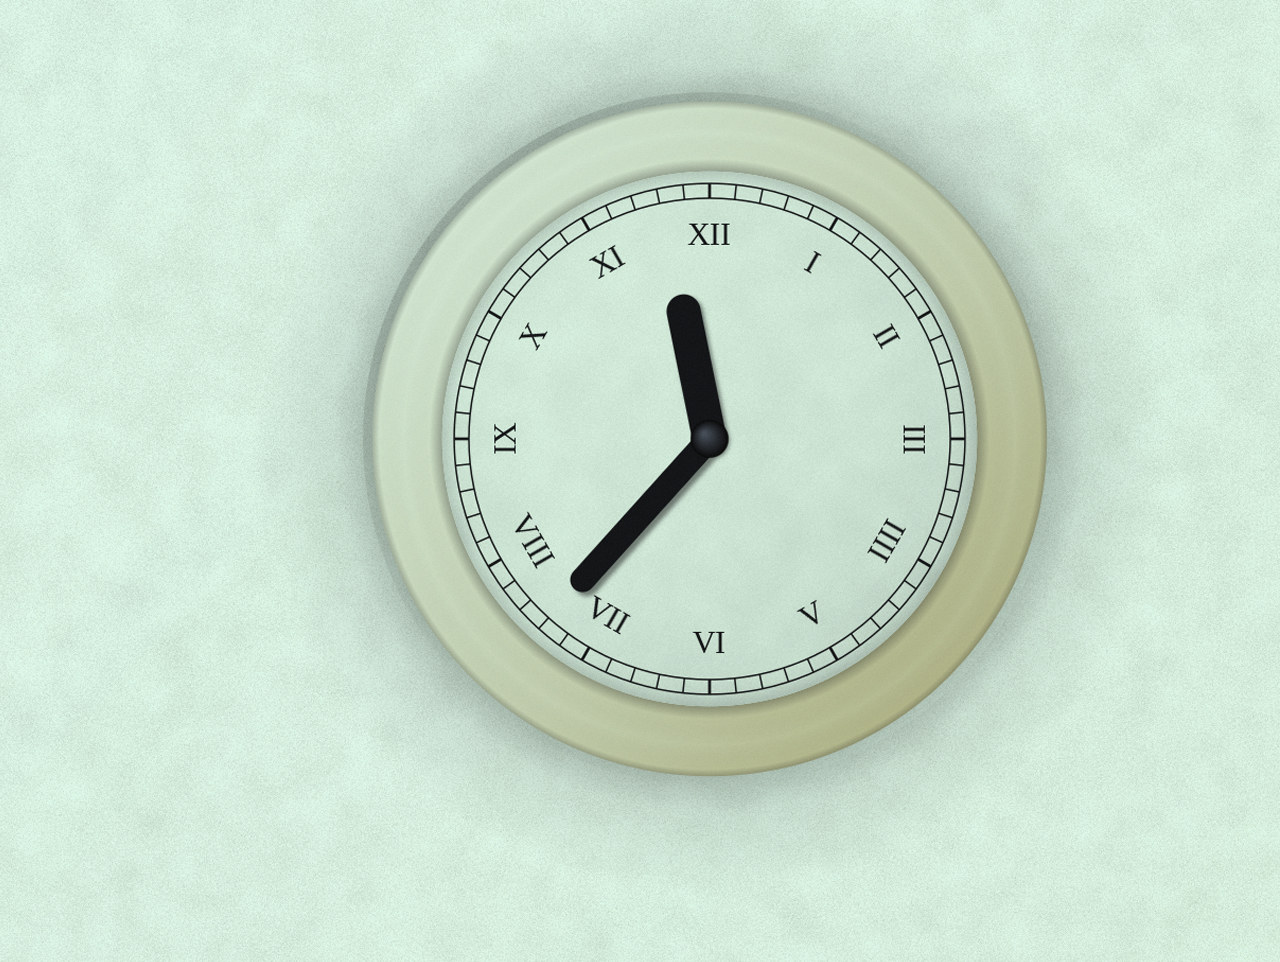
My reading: 11:37
